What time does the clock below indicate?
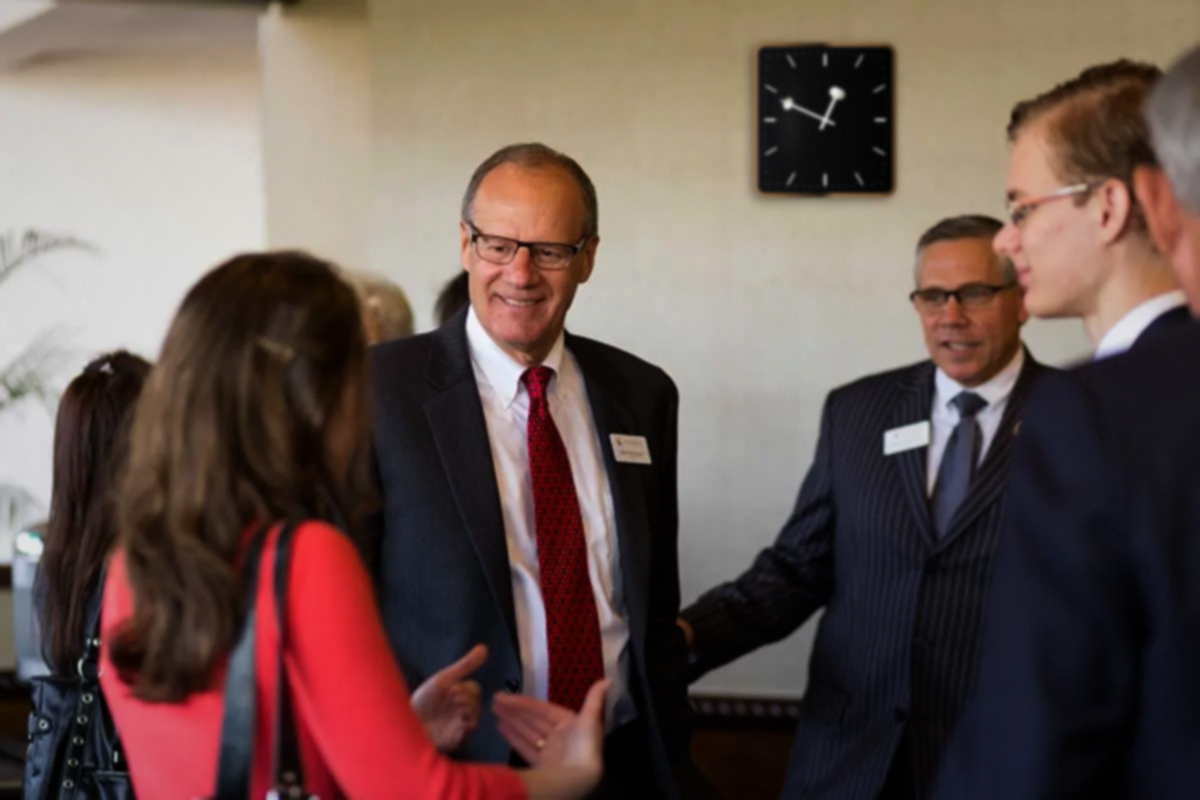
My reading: 12:49
